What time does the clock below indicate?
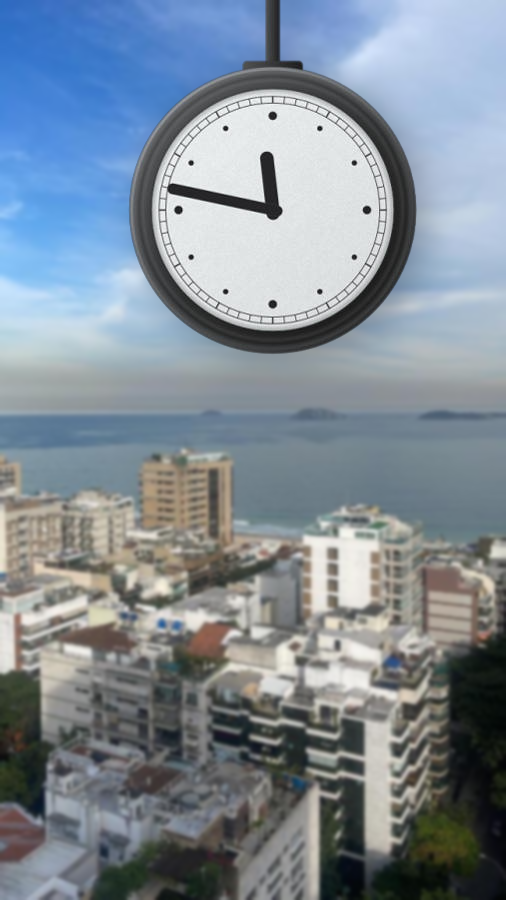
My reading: 11:47
